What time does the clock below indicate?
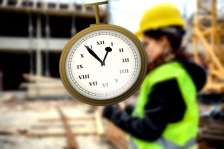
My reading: 12:54
